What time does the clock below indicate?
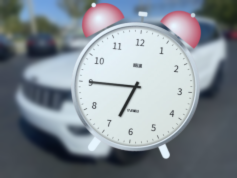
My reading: 6:45
